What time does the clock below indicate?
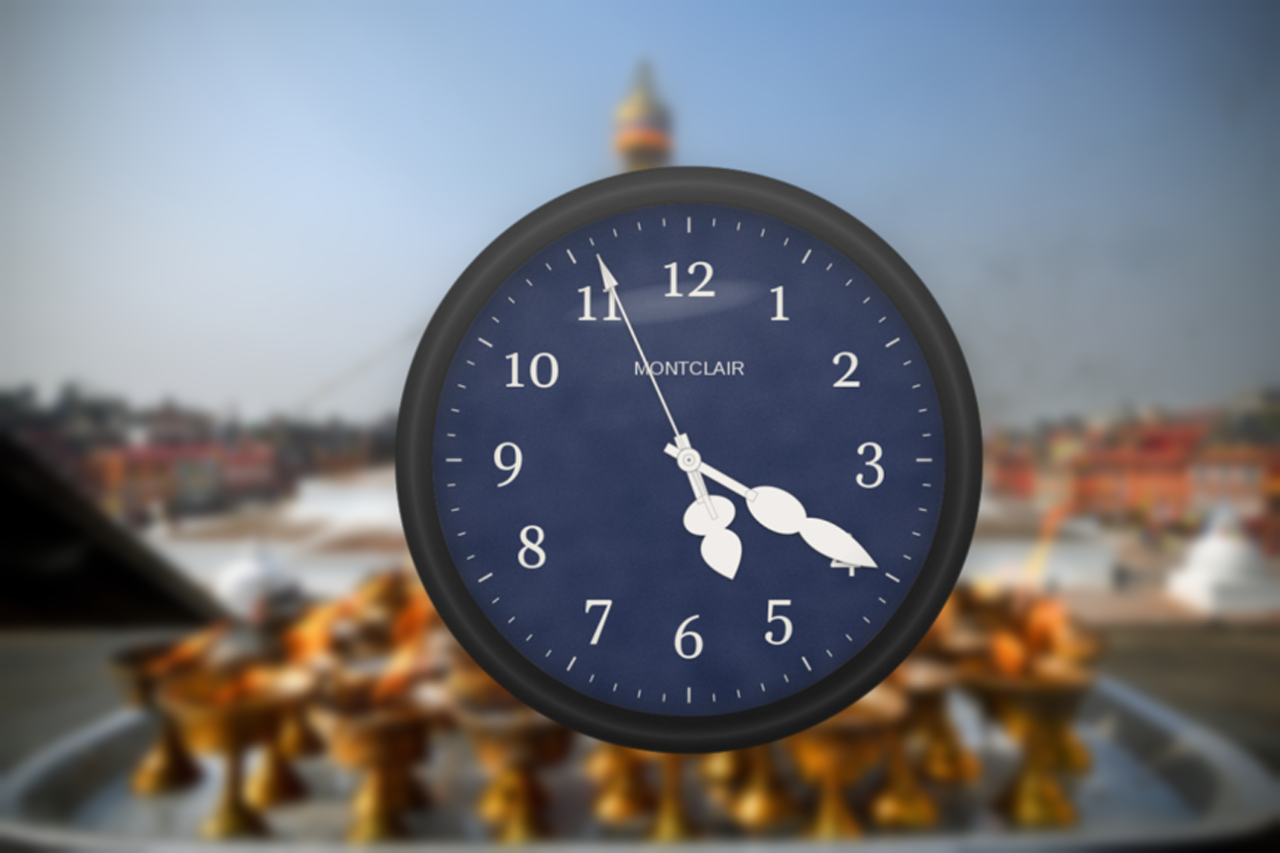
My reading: 5:19:56
